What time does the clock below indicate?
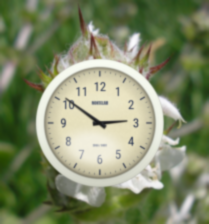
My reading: 2:51
